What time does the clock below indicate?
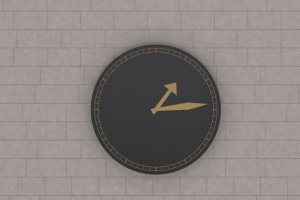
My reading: 1:14
